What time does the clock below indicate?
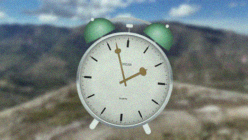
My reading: 1:57
